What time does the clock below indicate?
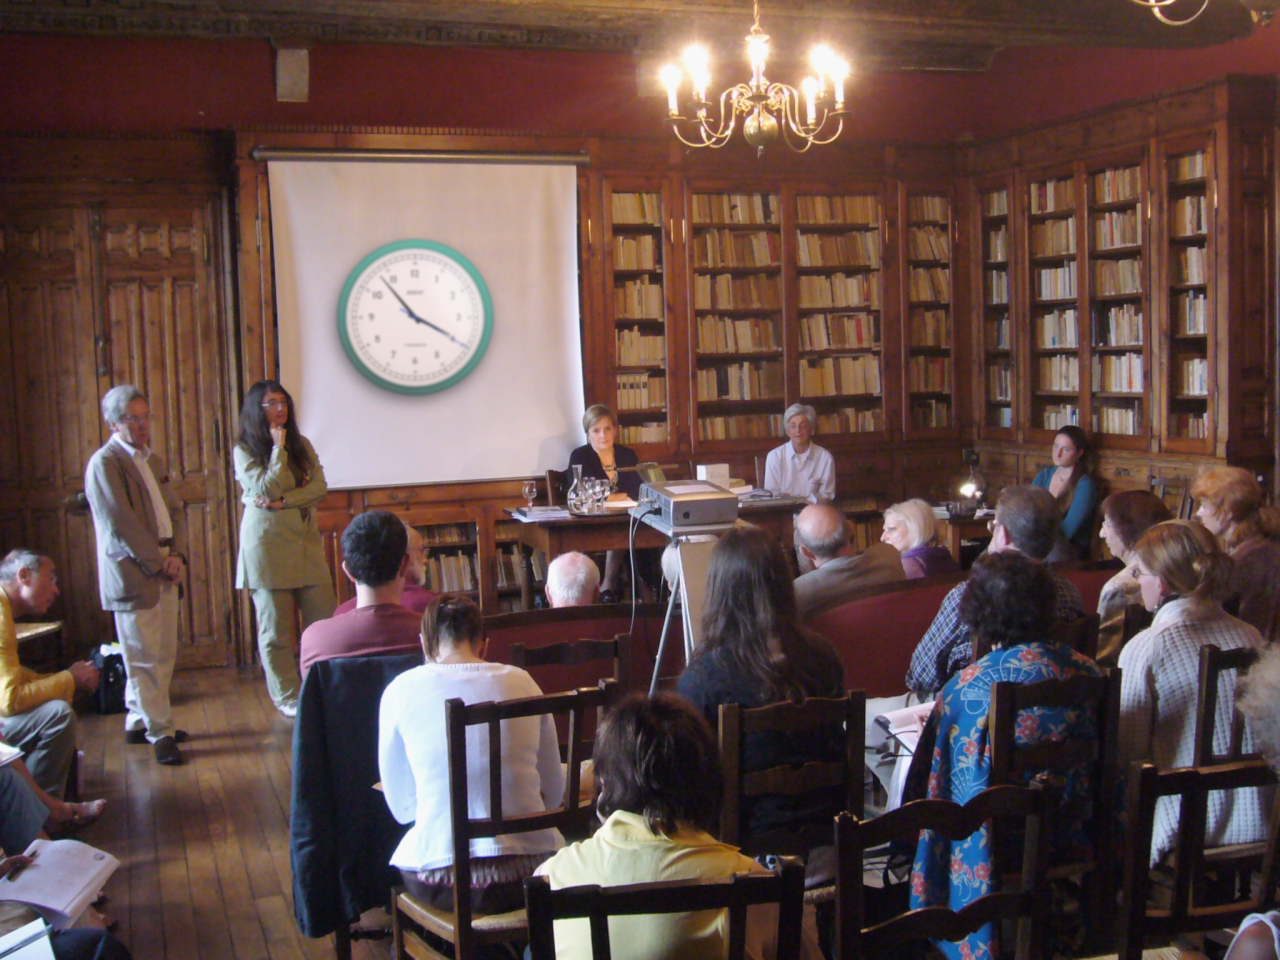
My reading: 3:53:20
